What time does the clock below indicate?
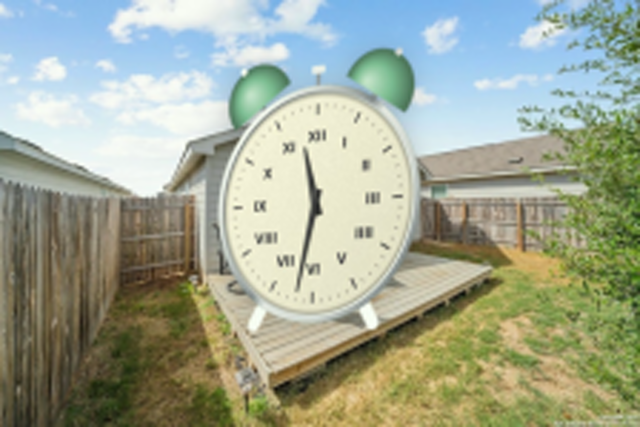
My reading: 11:32
